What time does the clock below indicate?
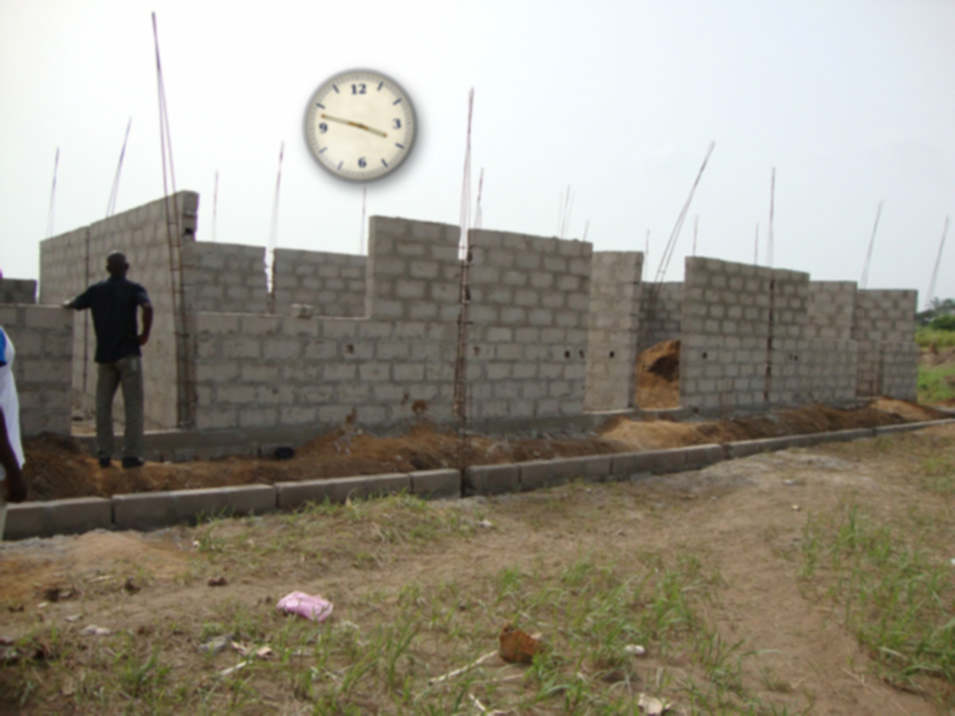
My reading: 3:48
